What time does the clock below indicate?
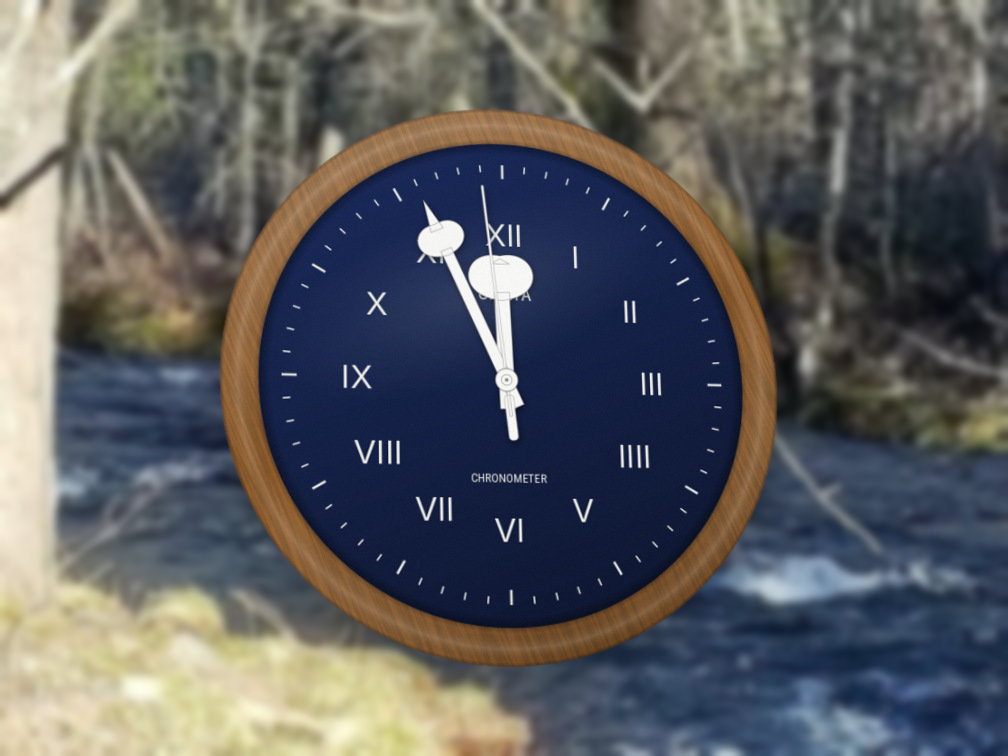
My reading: 11:55:59
